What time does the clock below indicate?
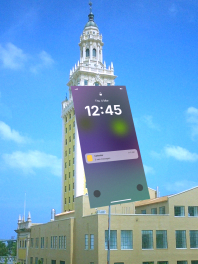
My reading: 12:45
